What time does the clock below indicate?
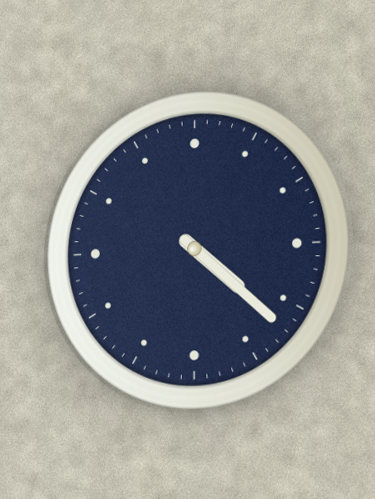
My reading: 4:22
